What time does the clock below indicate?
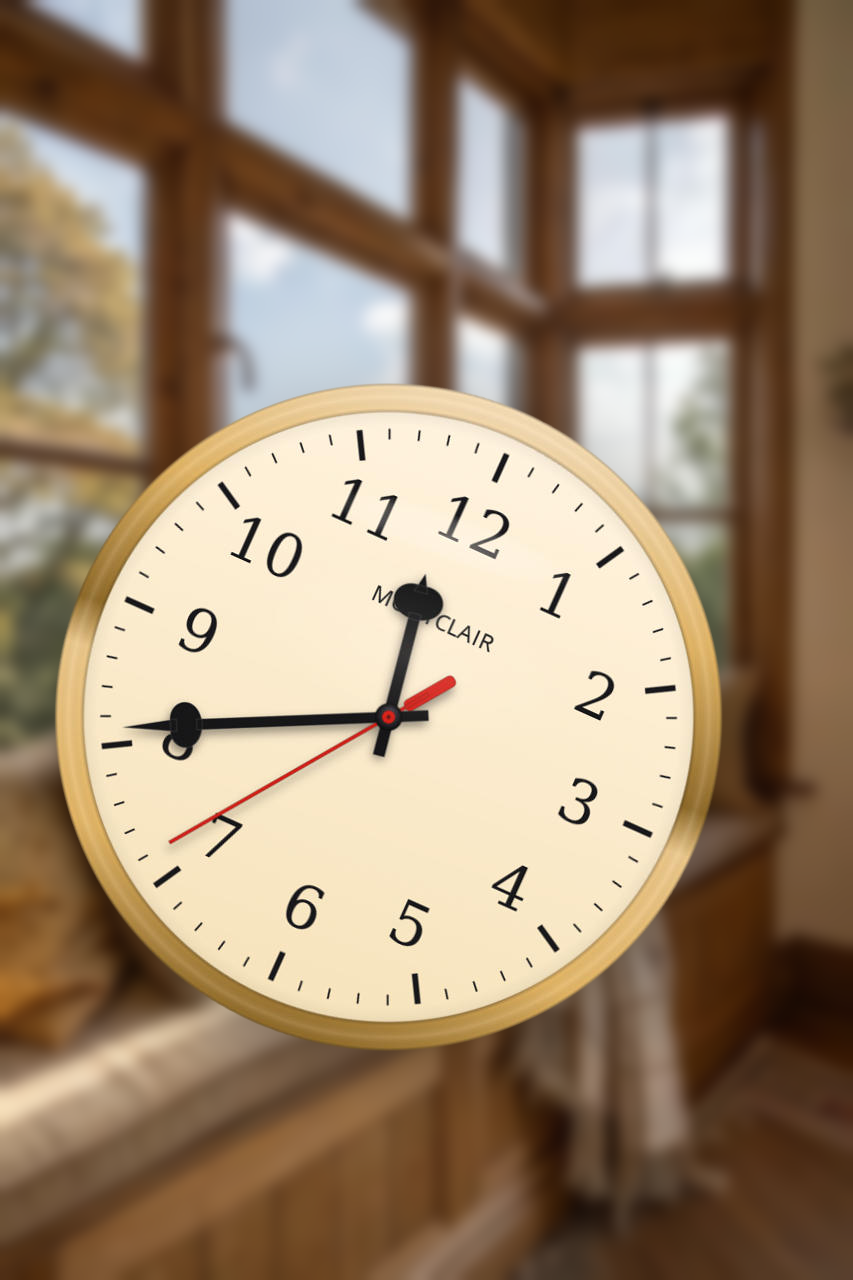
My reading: 11:40:36
